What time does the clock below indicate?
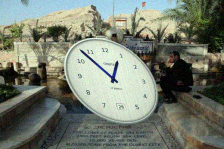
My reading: 12:53
